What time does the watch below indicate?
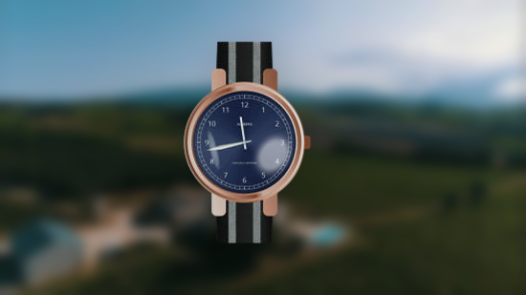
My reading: 11:43
